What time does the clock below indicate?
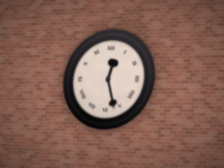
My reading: 12:27
